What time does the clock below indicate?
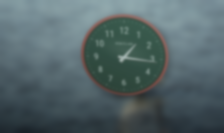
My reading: 1:16
